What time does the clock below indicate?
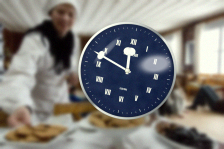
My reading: 11:48
